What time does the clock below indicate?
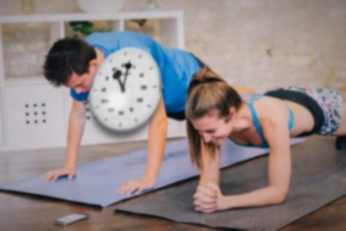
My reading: 11:02
